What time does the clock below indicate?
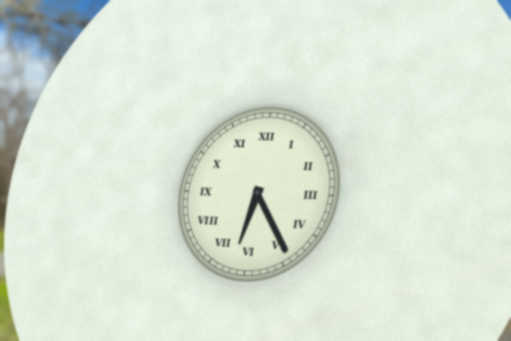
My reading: 6:24
